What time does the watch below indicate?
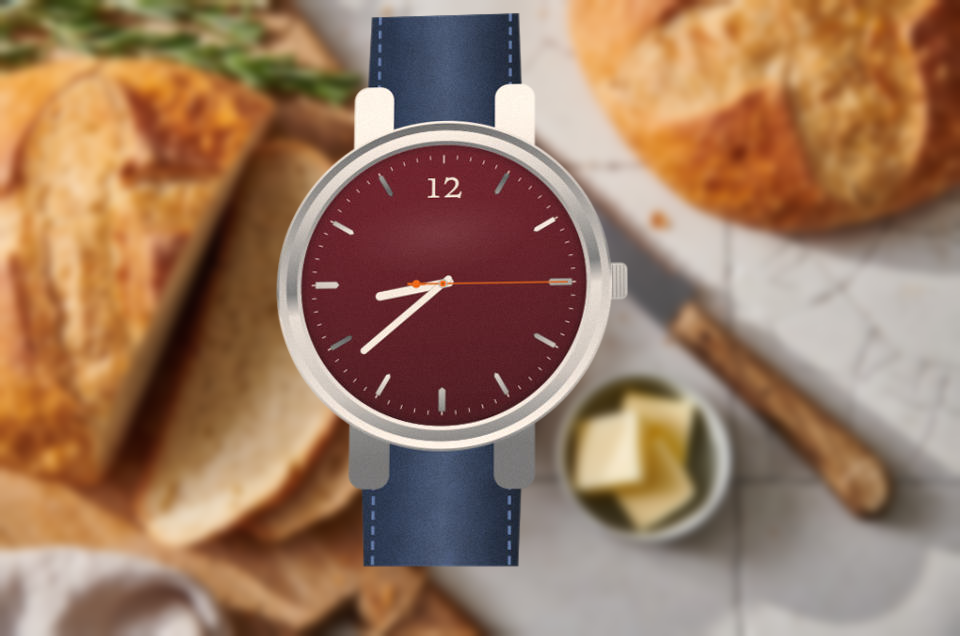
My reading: 8:38:15
